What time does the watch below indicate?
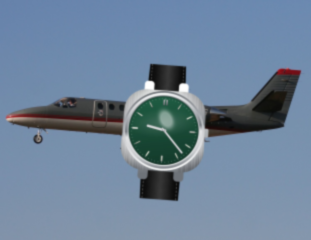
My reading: 9:23
